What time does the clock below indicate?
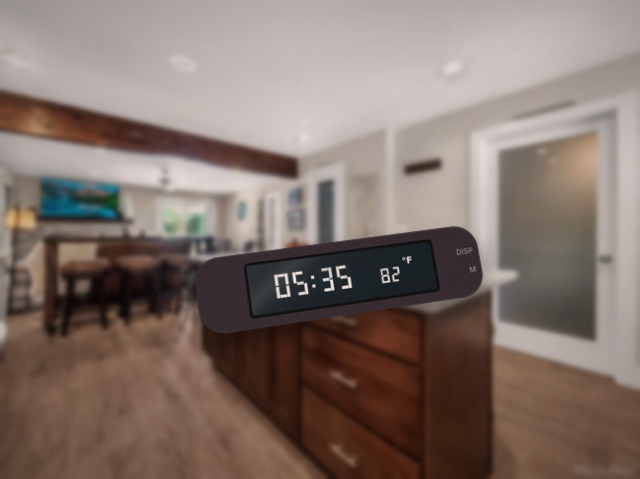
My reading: 5:35
